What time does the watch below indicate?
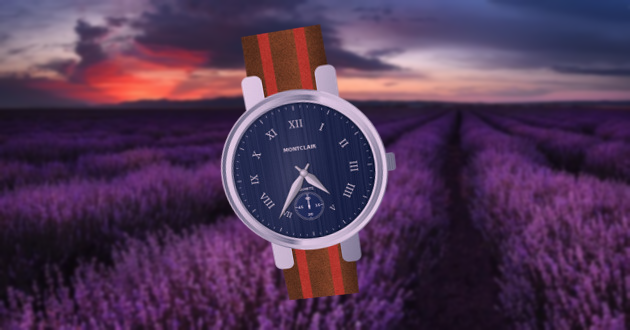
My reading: 4:36
